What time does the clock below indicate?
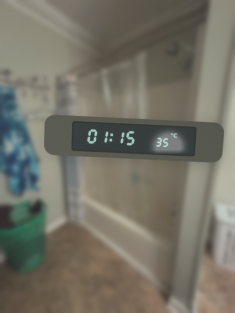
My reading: 1:15
